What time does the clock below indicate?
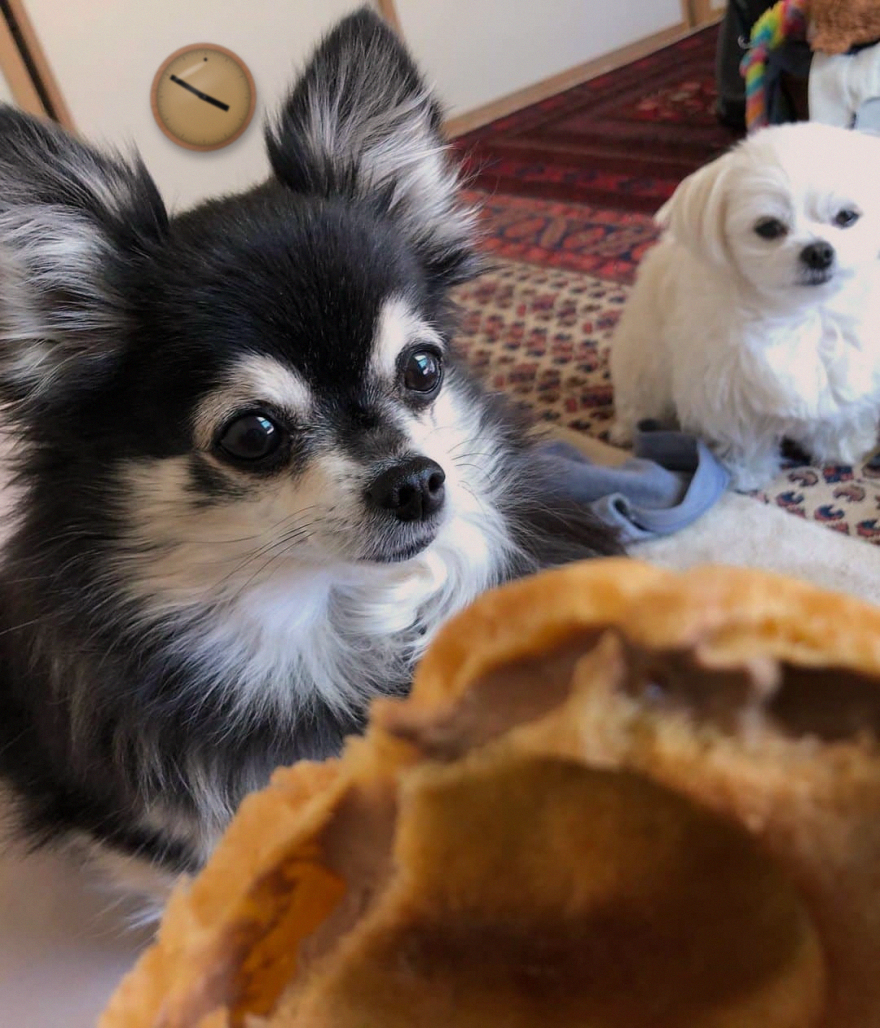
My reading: 3:50
